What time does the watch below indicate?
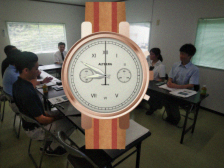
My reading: 8:50
